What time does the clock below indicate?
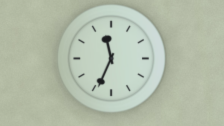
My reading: 11:34
